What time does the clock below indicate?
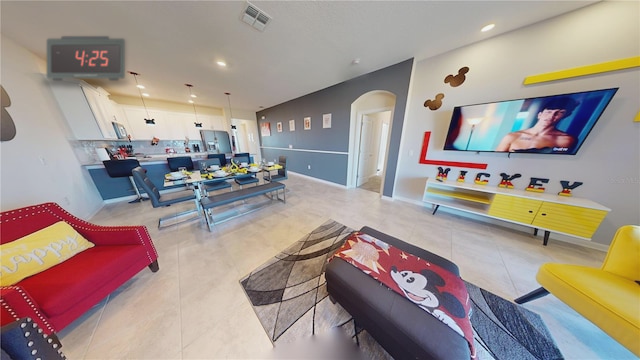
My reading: 4:25
